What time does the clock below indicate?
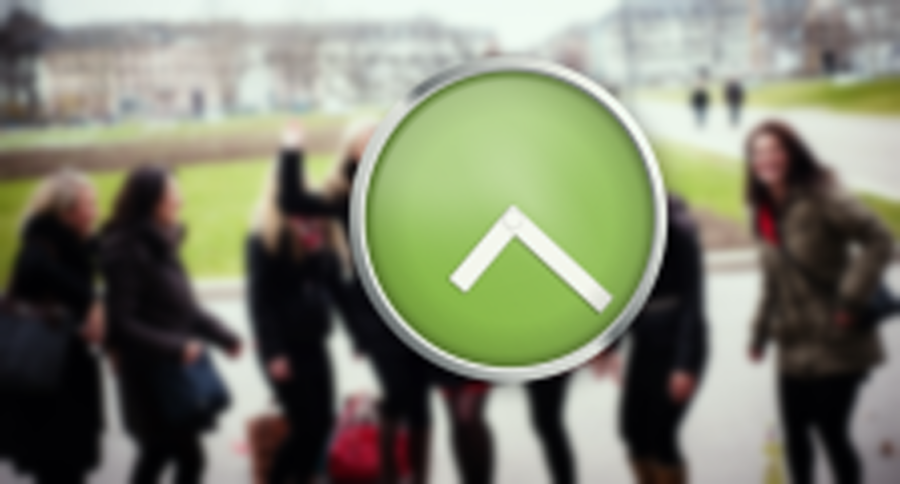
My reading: 7:22
